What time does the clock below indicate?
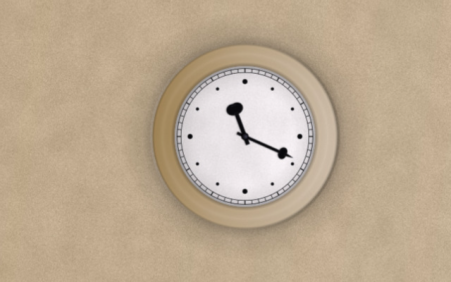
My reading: 11:19
